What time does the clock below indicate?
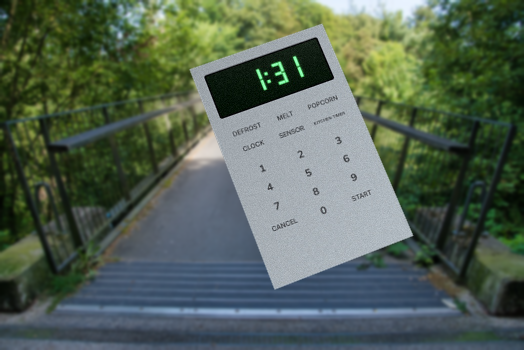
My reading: 1:31
